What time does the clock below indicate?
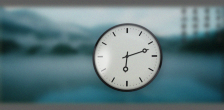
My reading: 6:12
